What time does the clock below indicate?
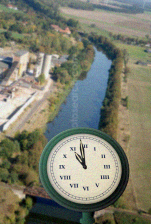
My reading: 10:59
